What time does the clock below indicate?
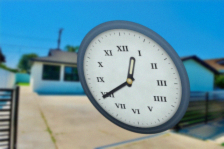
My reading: 12:40
